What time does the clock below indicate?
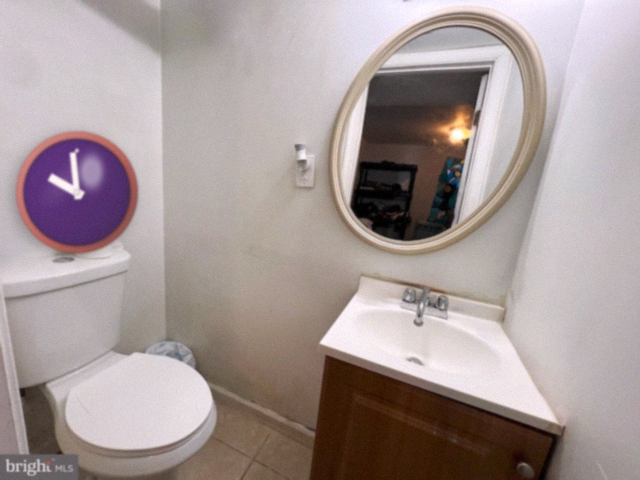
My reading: 9:59
